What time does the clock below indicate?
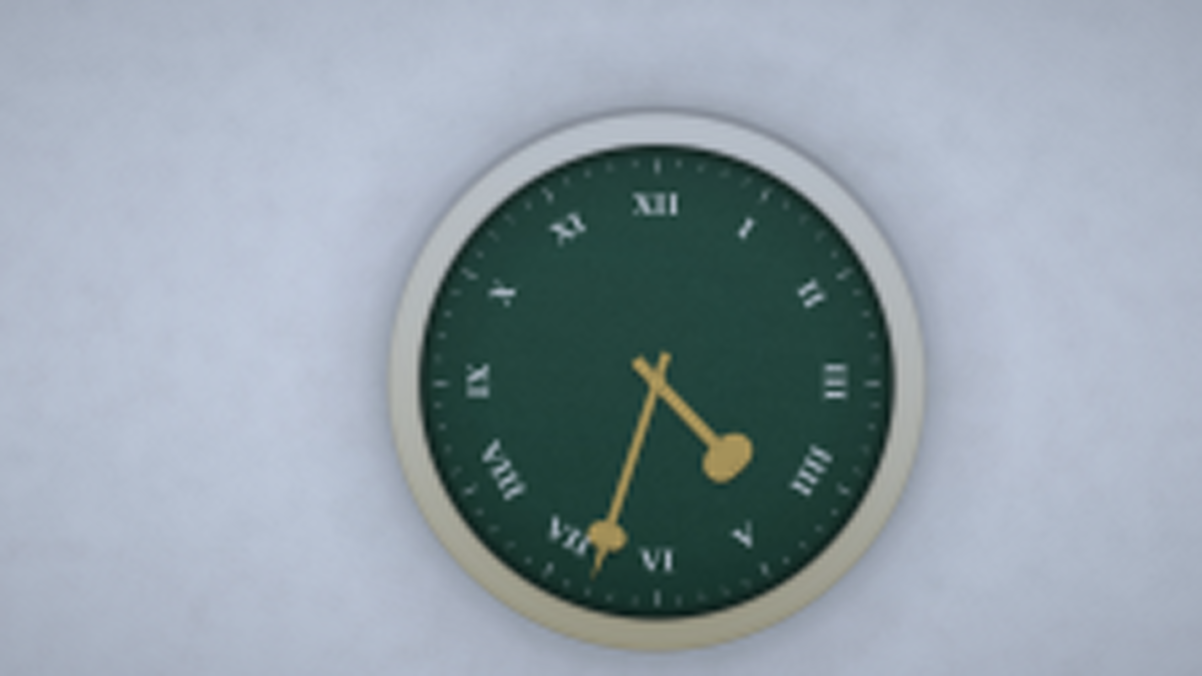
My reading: 4:33
